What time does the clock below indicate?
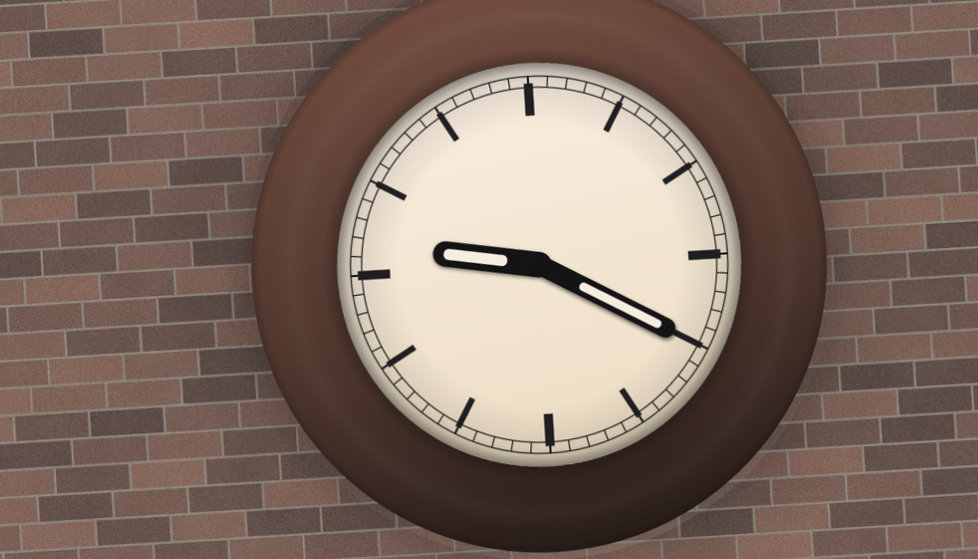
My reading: 9:20
